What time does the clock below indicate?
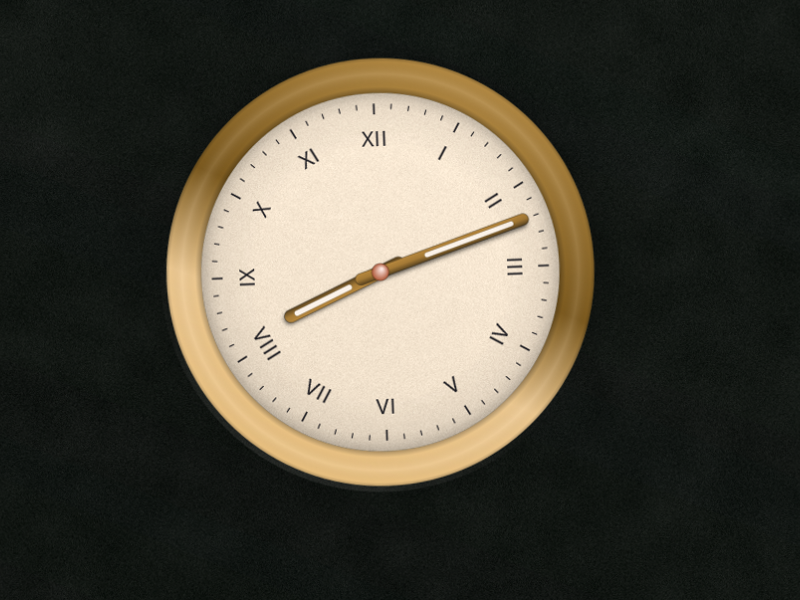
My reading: 8:12
